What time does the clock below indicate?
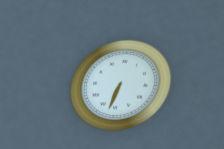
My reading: 6:32
